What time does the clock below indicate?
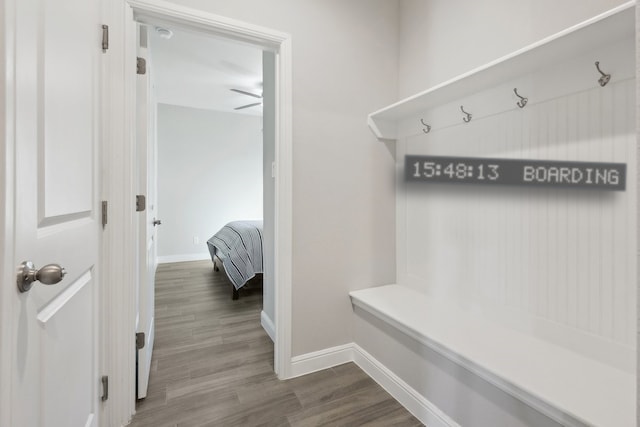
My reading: 15:48:13
